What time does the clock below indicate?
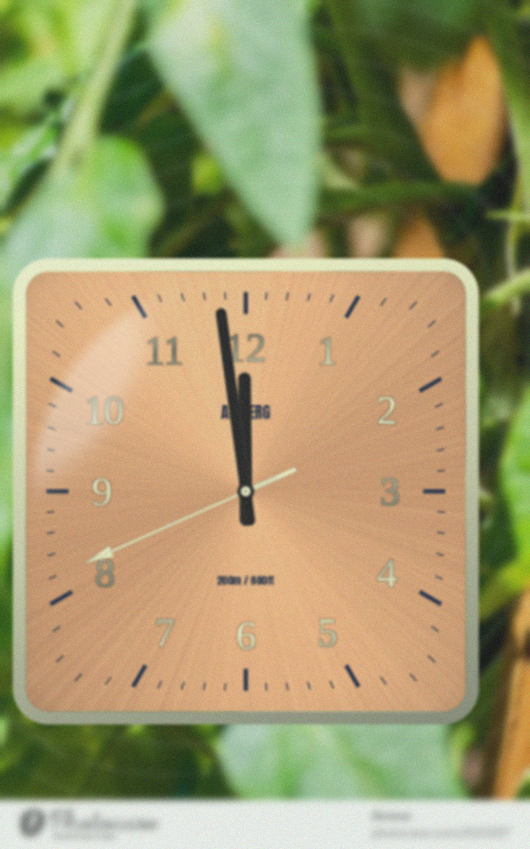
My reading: 11:58:41
